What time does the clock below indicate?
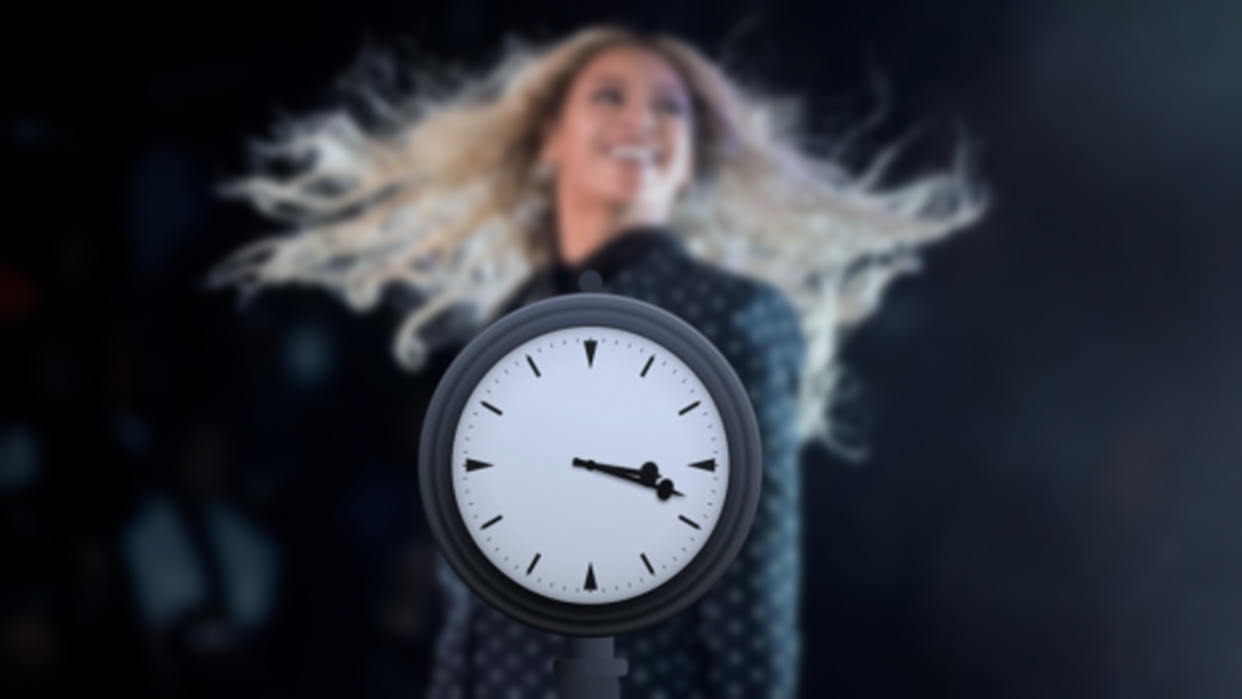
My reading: 3:18
